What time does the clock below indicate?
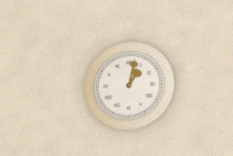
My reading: 1:02
